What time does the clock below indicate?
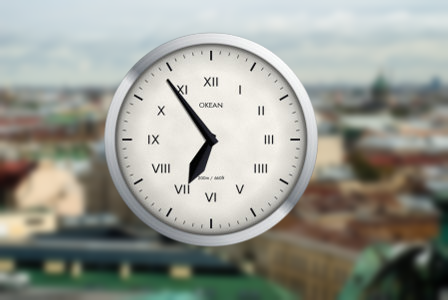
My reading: 6:54
